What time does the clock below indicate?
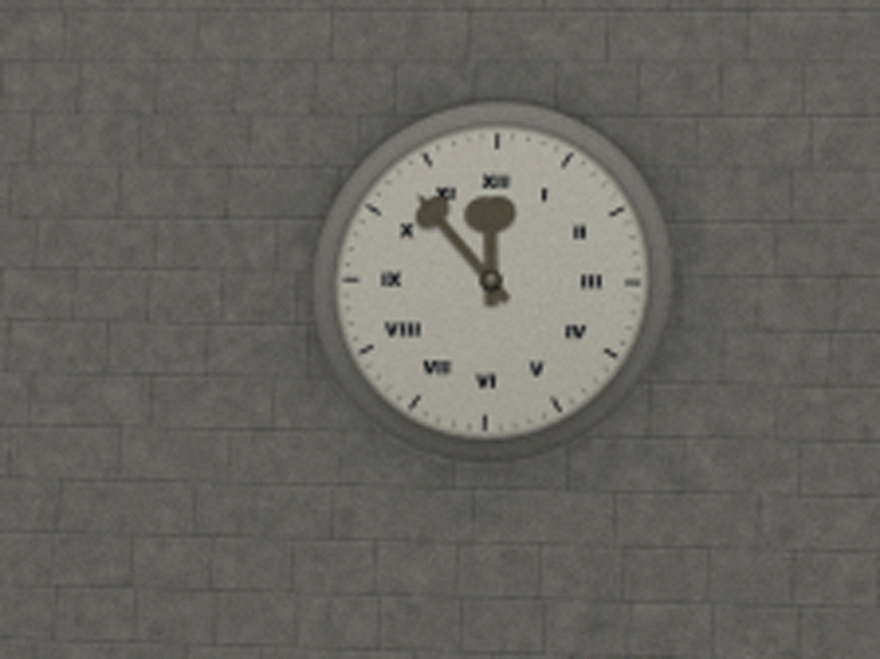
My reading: 11:53
